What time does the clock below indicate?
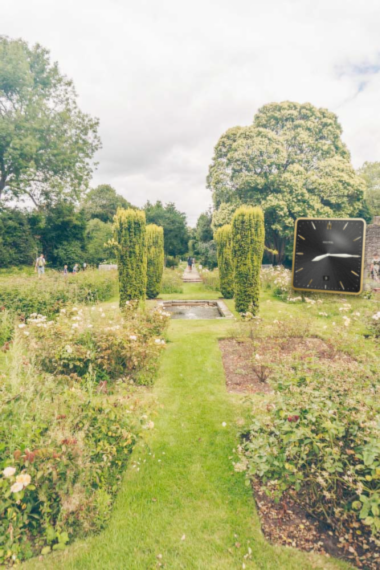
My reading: 8:15
